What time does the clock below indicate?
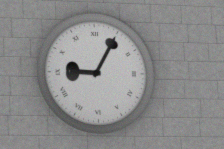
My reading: 9:05
